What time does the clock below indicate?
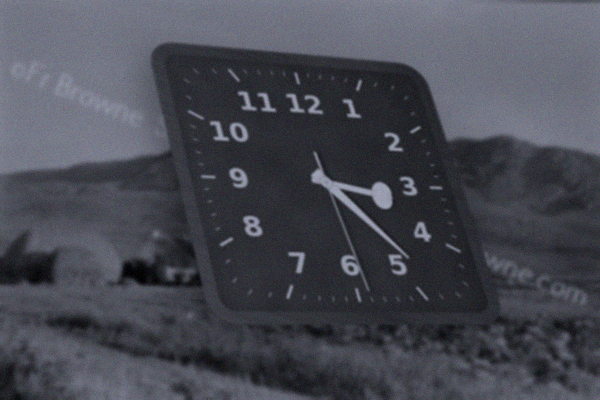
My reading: 3:23:29
